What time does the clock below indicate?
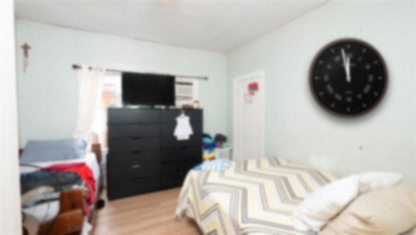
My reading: 11:58
